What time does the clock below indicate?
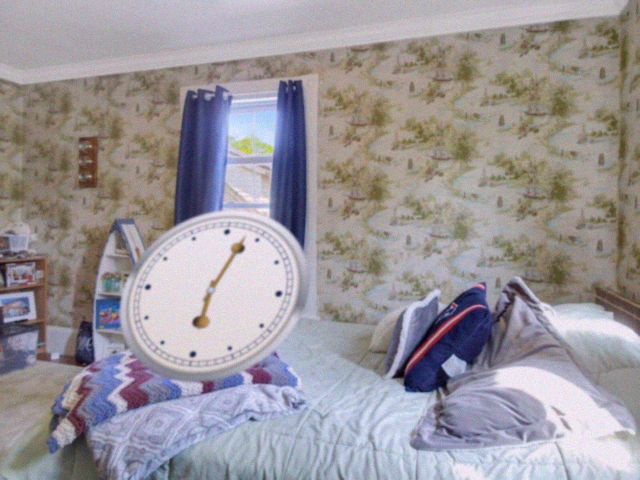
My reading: 6:03
